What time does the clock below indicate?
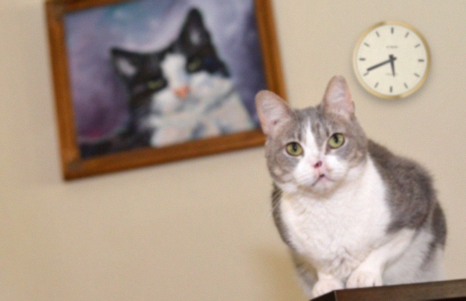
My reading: 5:41
